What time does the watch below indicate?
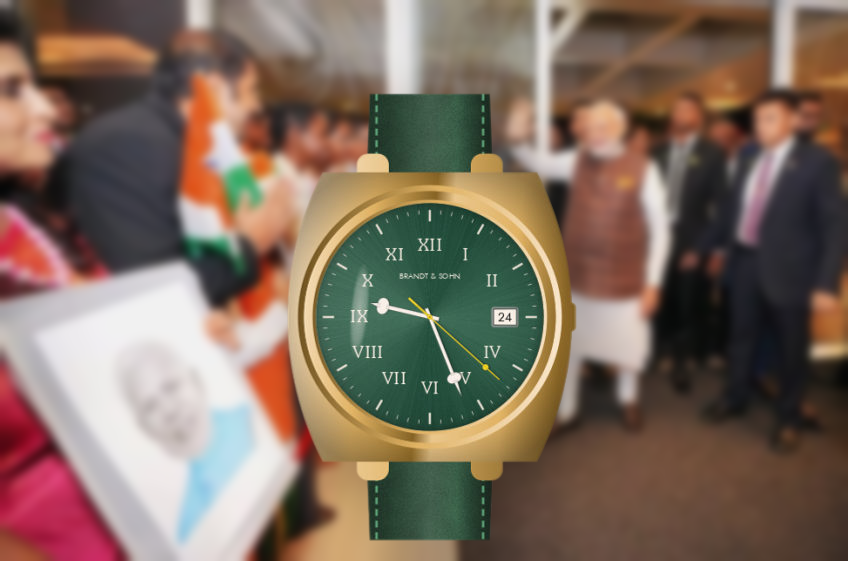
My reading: 9:26:22
